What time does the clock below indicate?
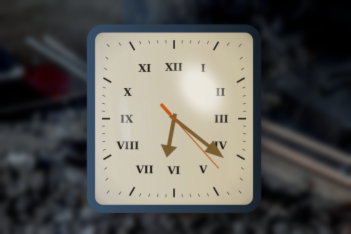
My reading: 6:21:23
